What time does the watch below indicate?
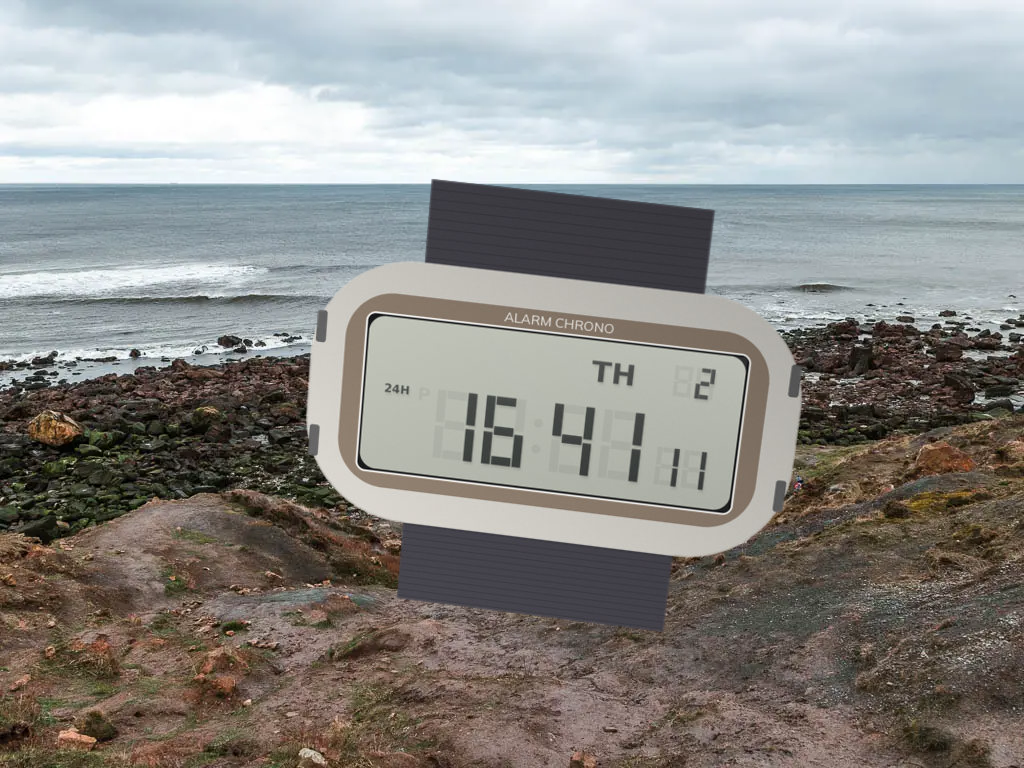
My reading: 16:41:11
